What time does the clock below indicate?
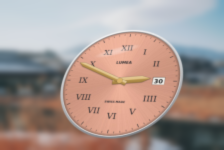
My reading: 2:49
